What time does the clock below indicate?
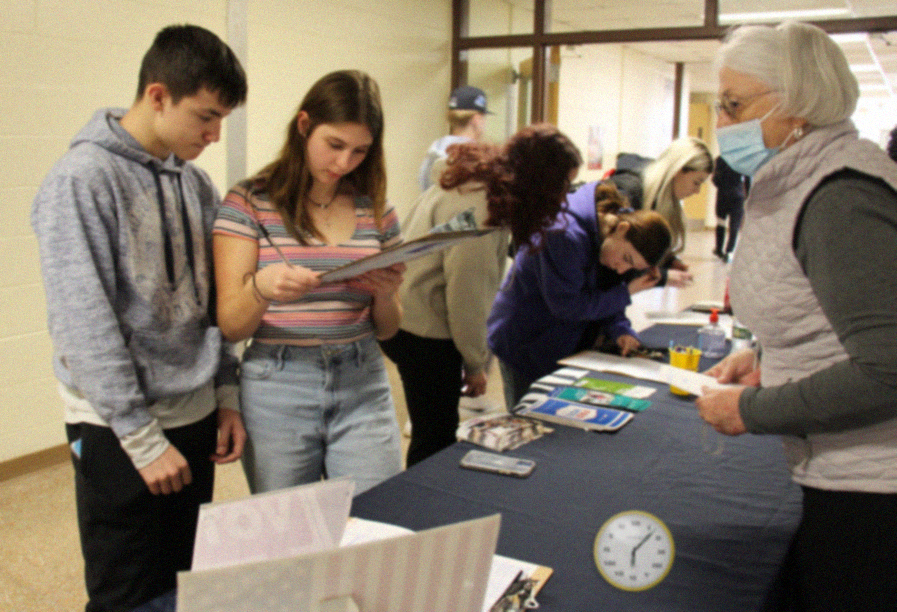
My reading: 6:07
